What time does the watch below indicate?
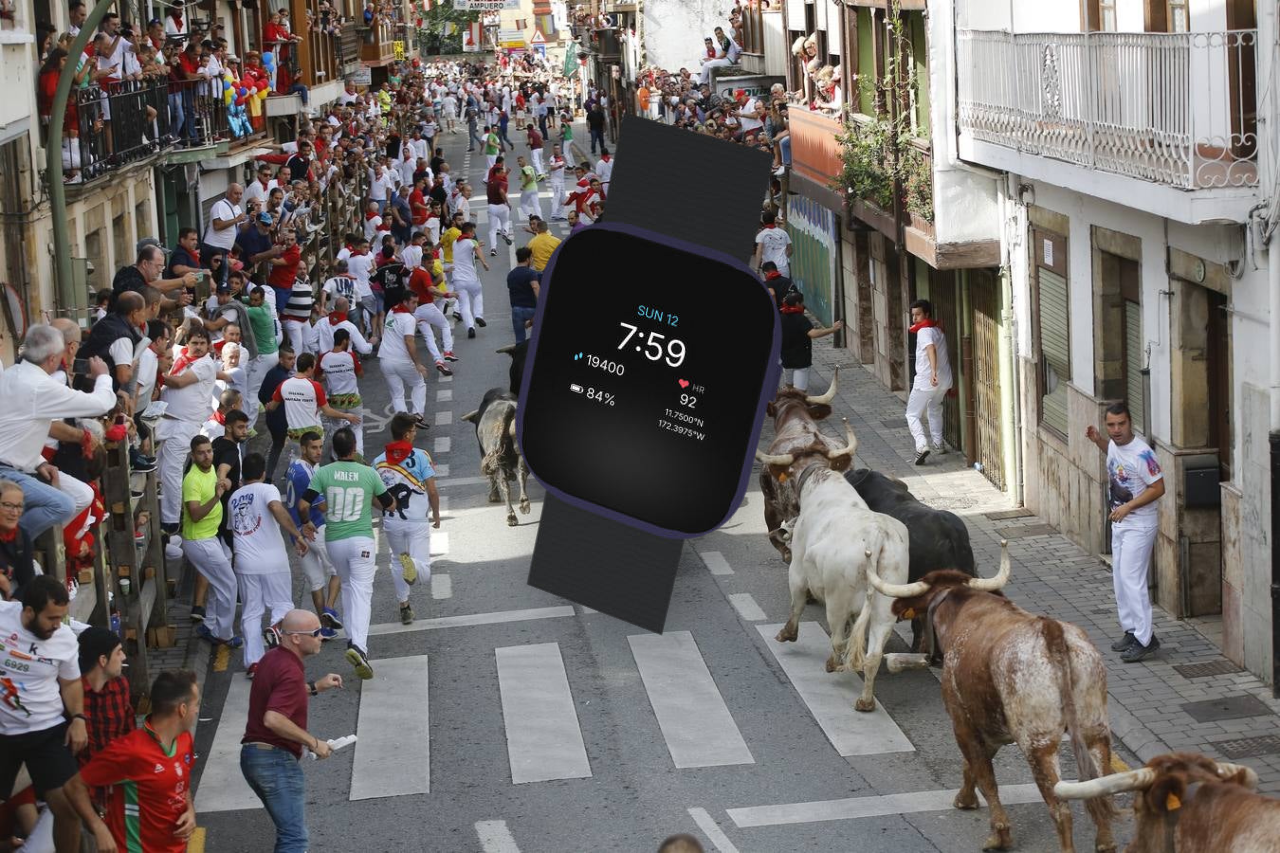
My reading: 7:59
